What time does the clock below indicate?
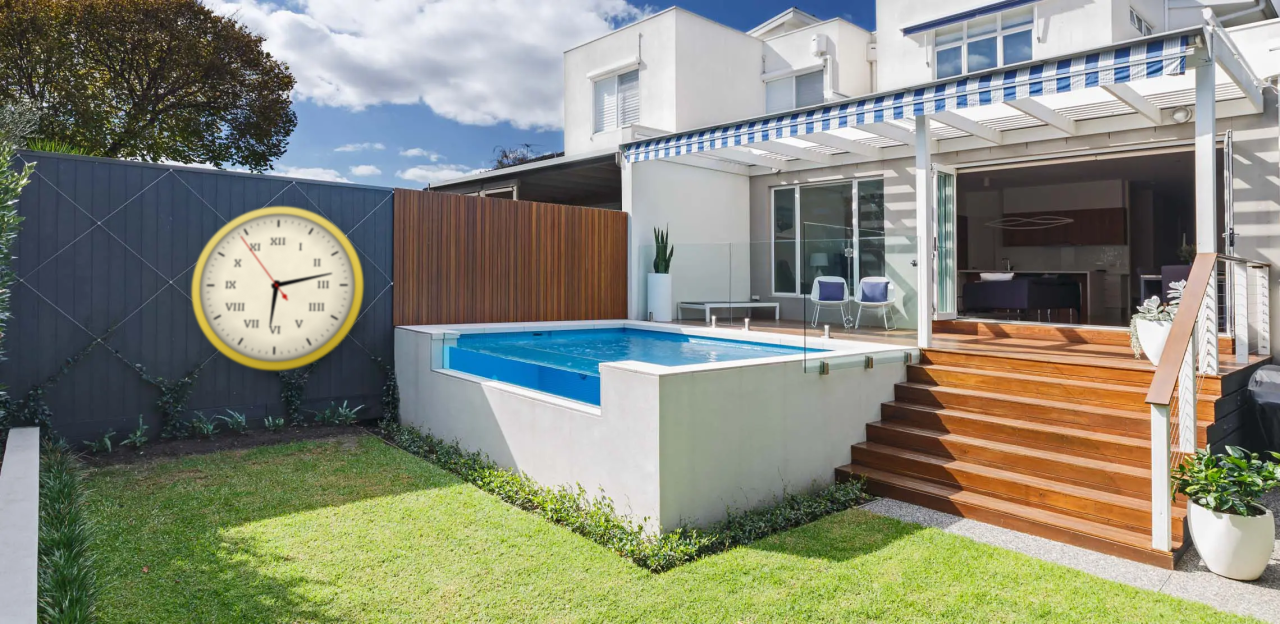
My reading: 6:12:54
